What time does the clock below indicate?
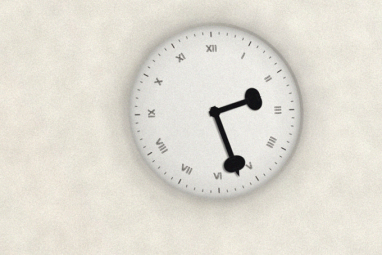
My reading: 2:27
